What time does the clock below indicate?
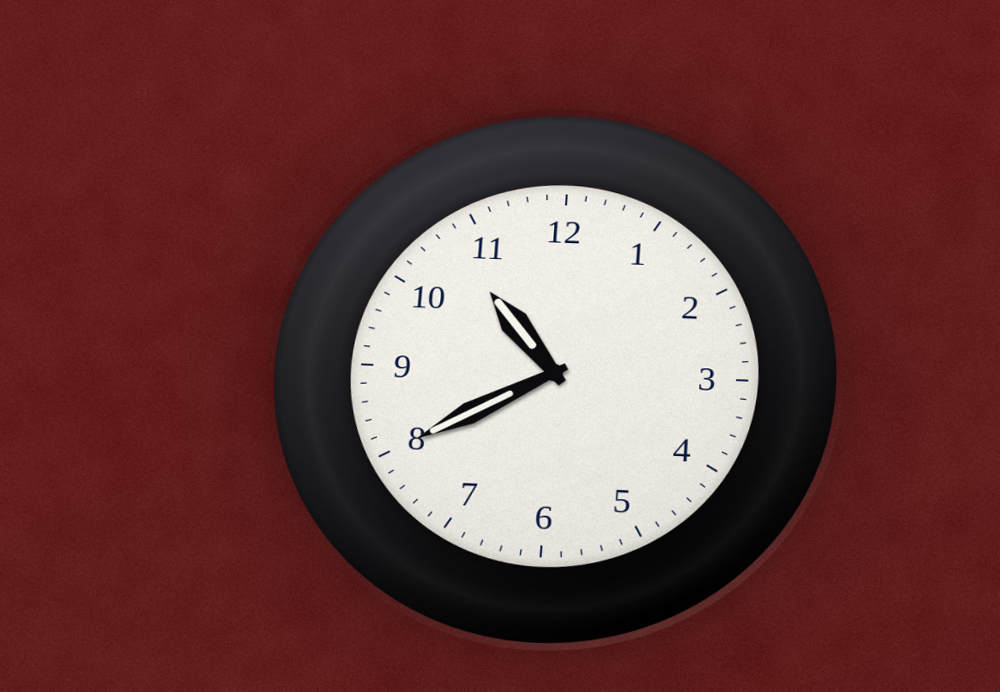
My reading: 10:40
